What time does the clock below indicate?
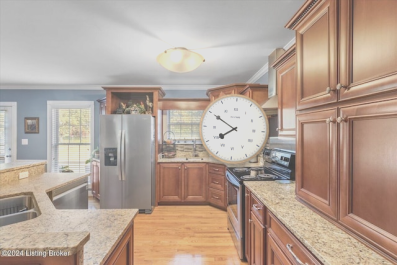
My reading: 7:50
